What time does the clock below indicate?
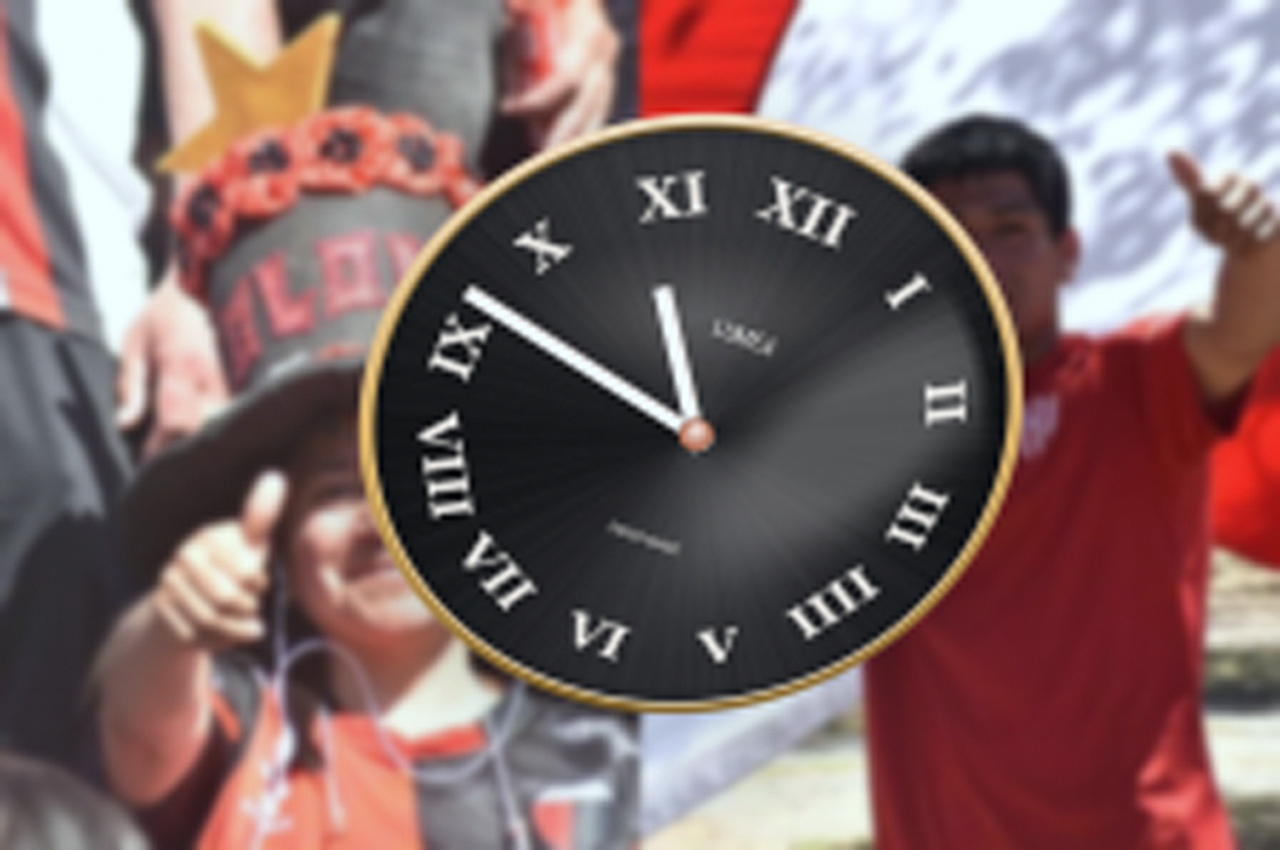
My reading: 10:47
